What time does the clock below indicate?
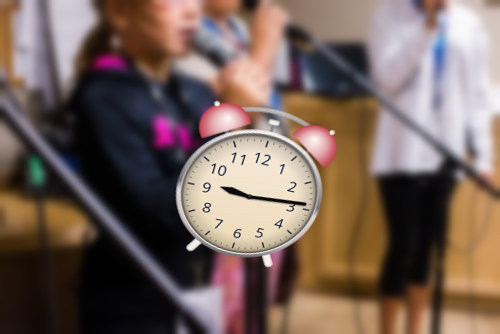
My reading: 9:14
